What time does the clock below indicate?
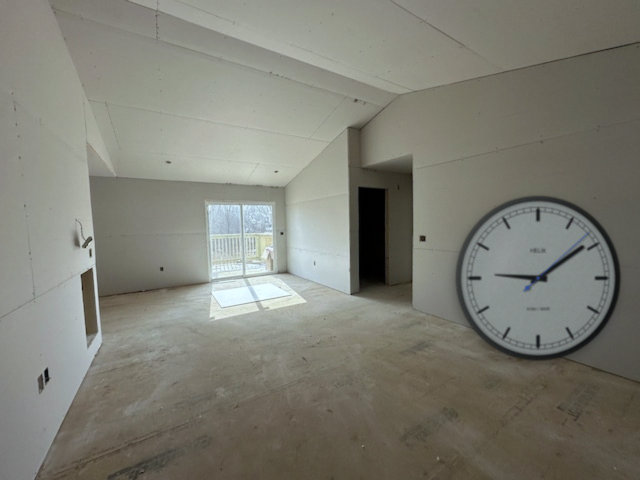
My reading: 9:09:08
